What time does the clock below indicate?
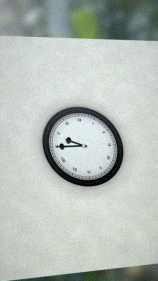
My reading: 9:45
